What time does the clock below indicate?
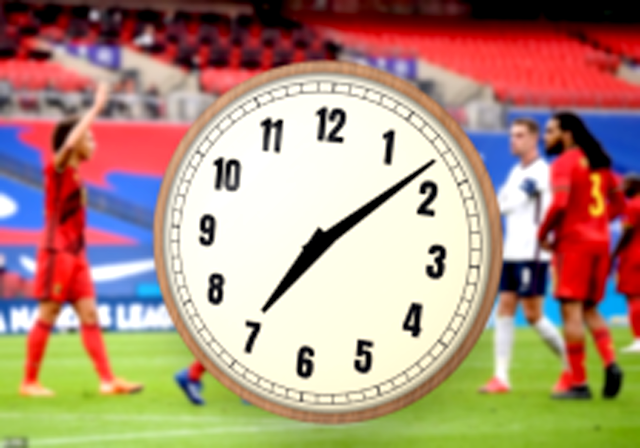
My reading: 7:08
